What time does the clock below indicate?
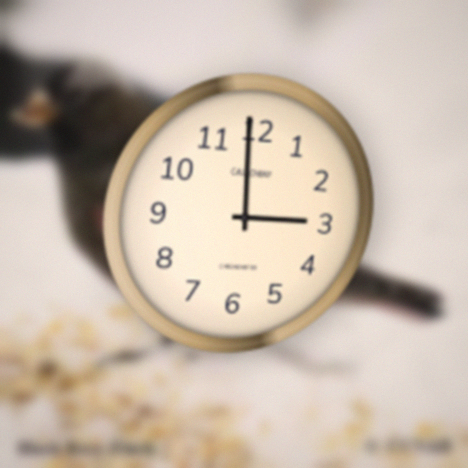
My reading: 2:59
